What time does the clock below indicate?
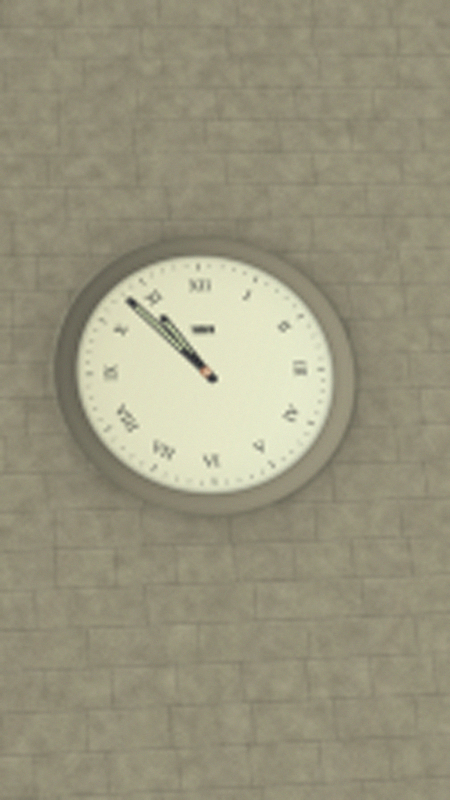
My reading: 10:53
